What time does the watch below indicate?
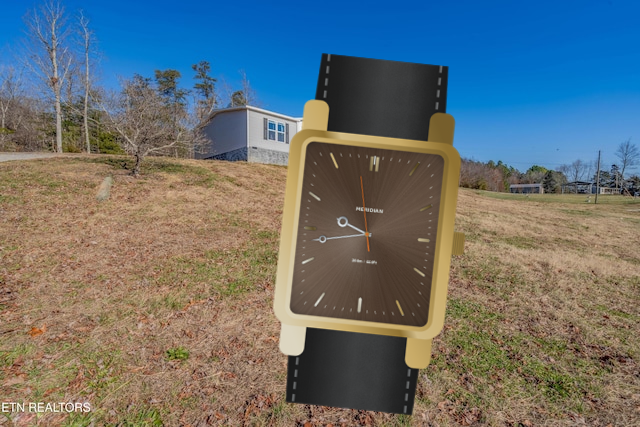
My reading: 9:42:58
